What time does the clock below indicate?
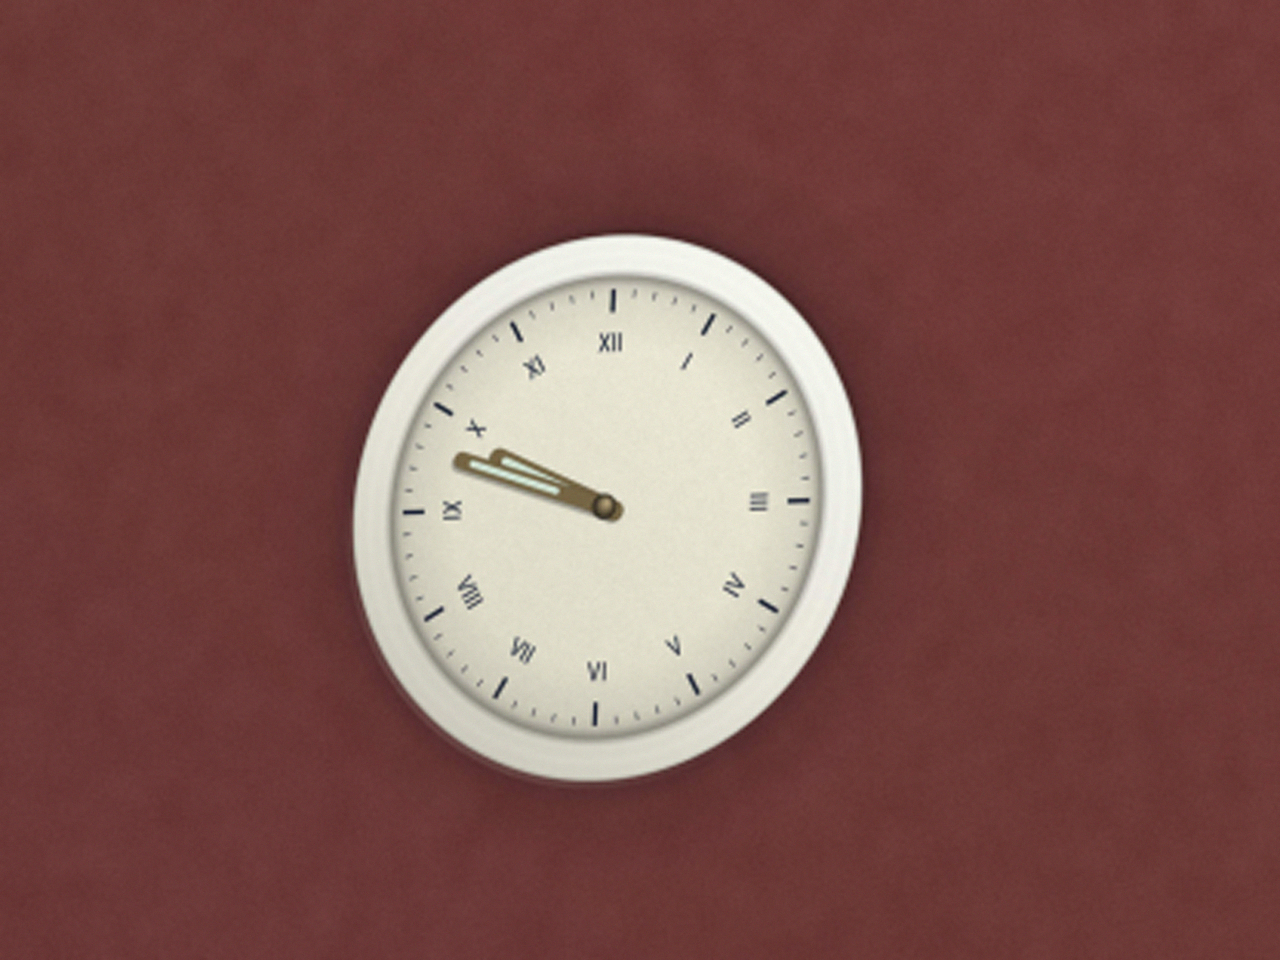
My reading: 9:48
